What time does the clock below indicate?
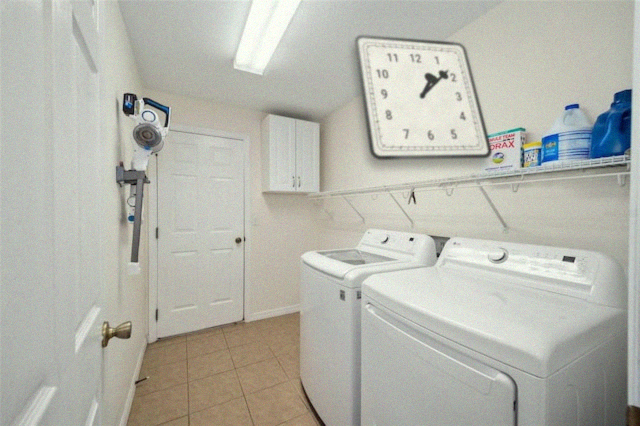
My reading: 1:08
